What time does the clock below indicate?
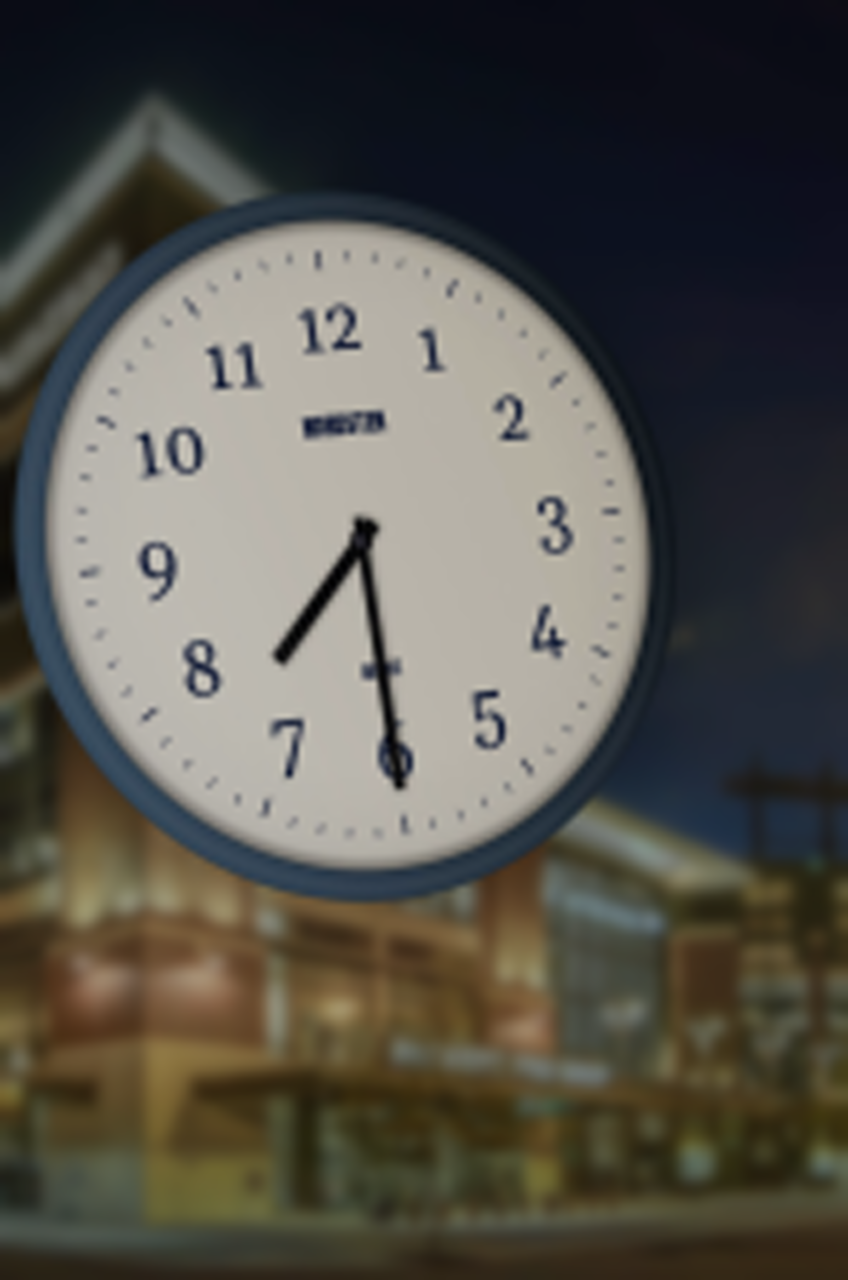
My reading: 7:30
